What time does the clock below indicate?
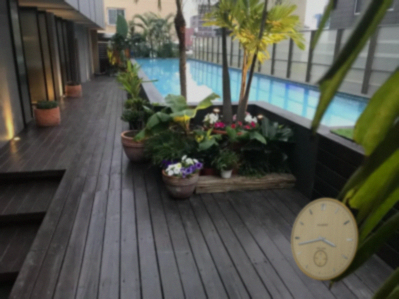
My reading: 3:43
